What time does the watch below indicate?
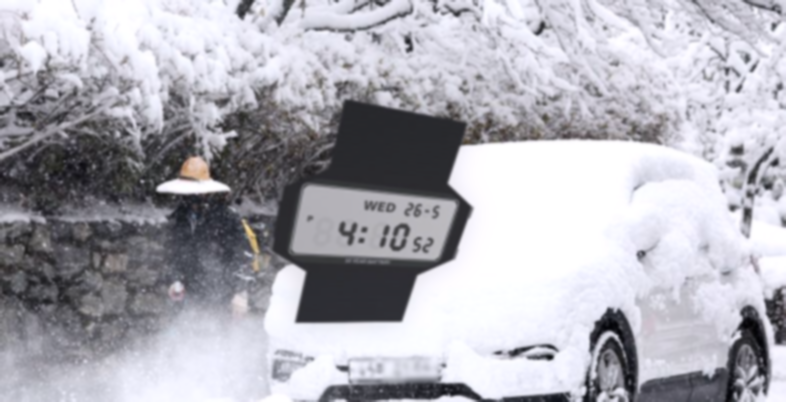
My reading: 4:10:52
